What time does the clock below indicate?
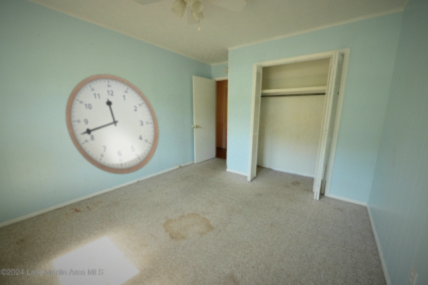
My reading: 11:42
